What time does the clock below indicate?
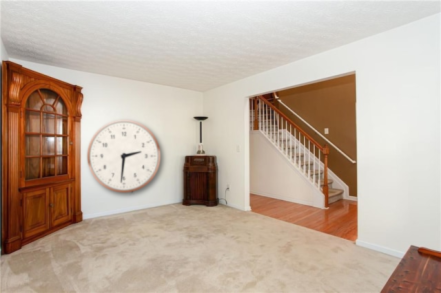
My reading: 2:31
